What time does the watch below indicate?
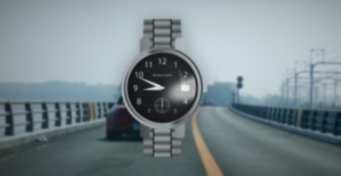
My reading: 8:49
